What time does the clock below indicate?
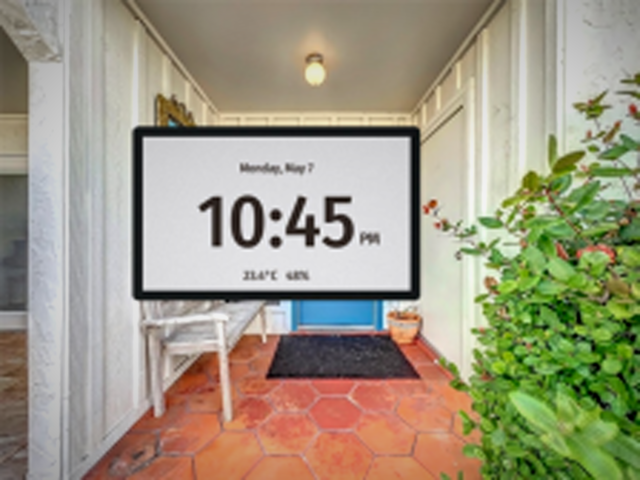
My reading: 10:45
